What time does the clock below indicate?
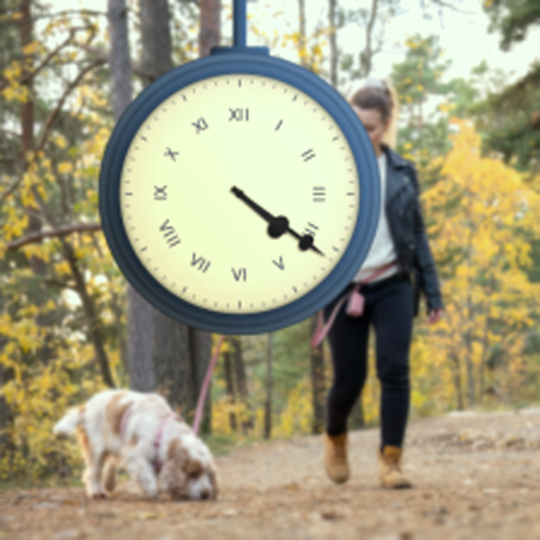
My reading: 4:21
